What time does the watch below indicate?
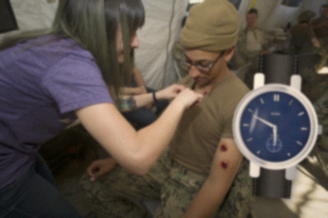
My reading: 5:49
